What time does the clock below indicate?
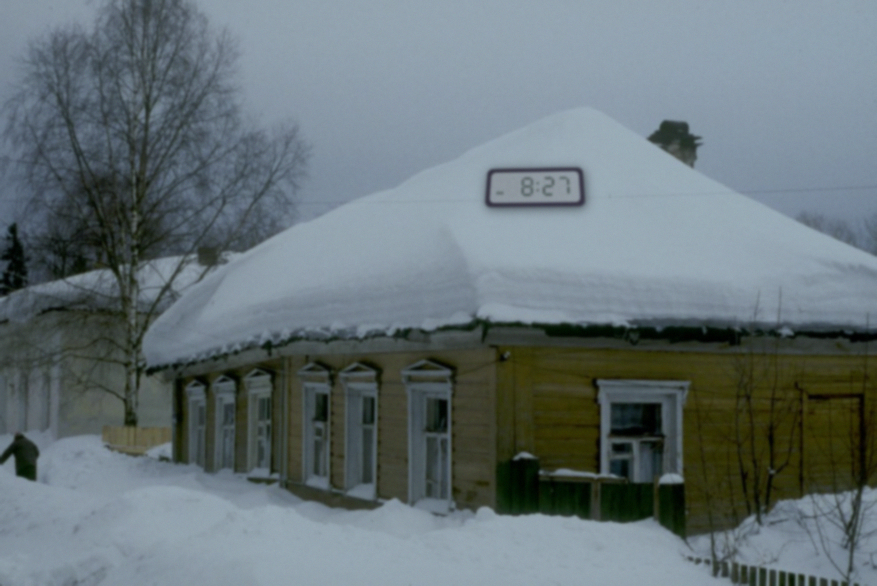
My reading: 8:27
